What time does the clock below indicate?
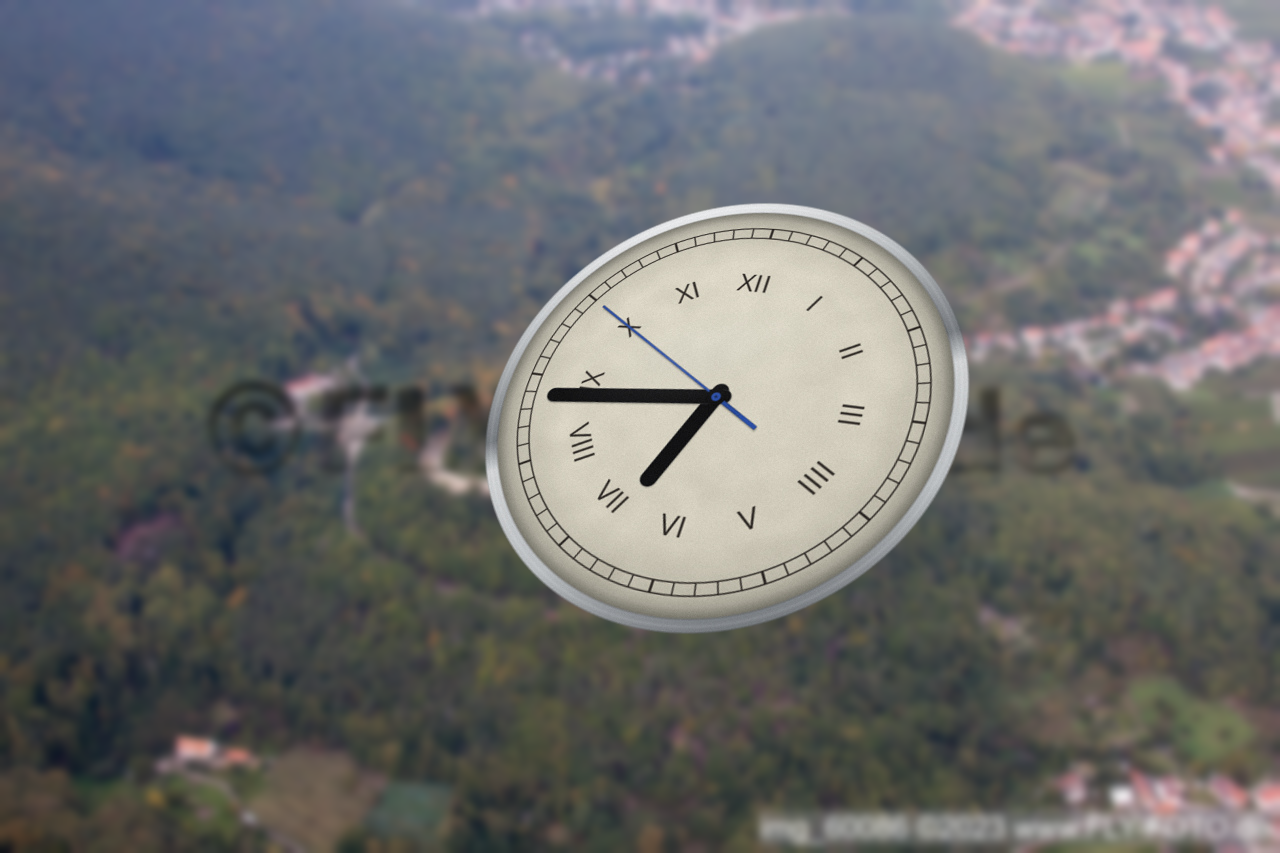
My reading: 6:43:50
